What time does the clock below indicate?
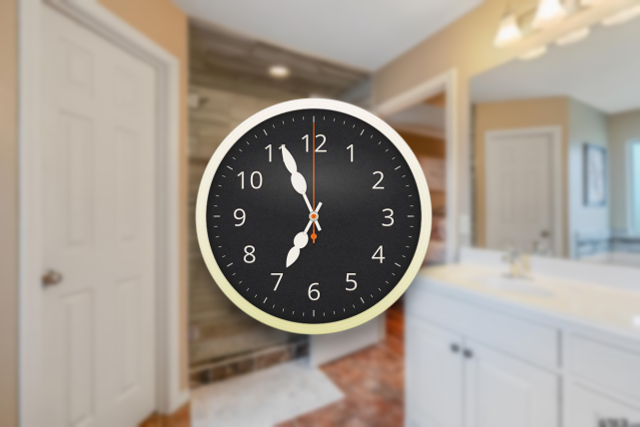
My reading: 6:56:00
